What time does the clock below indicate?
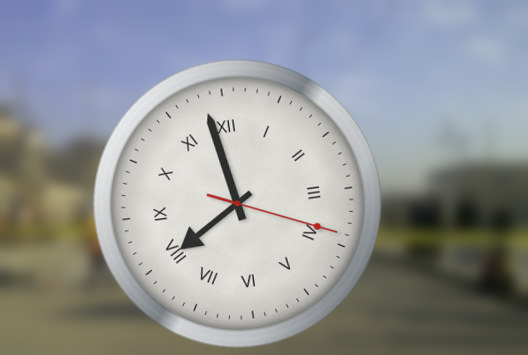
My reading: 7:58:19
